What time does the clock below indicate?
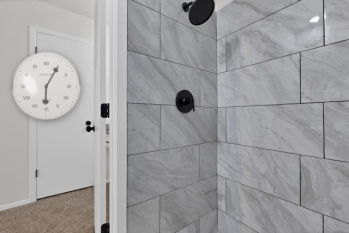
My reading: 6:05
